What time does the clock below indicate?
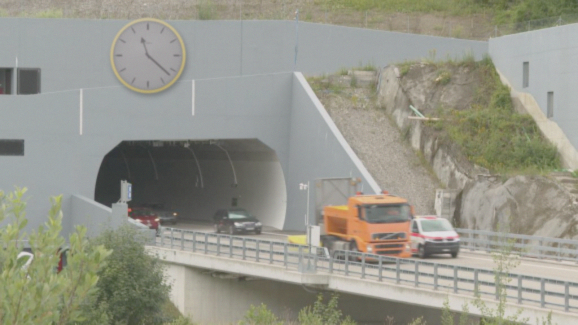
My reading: 11:22
